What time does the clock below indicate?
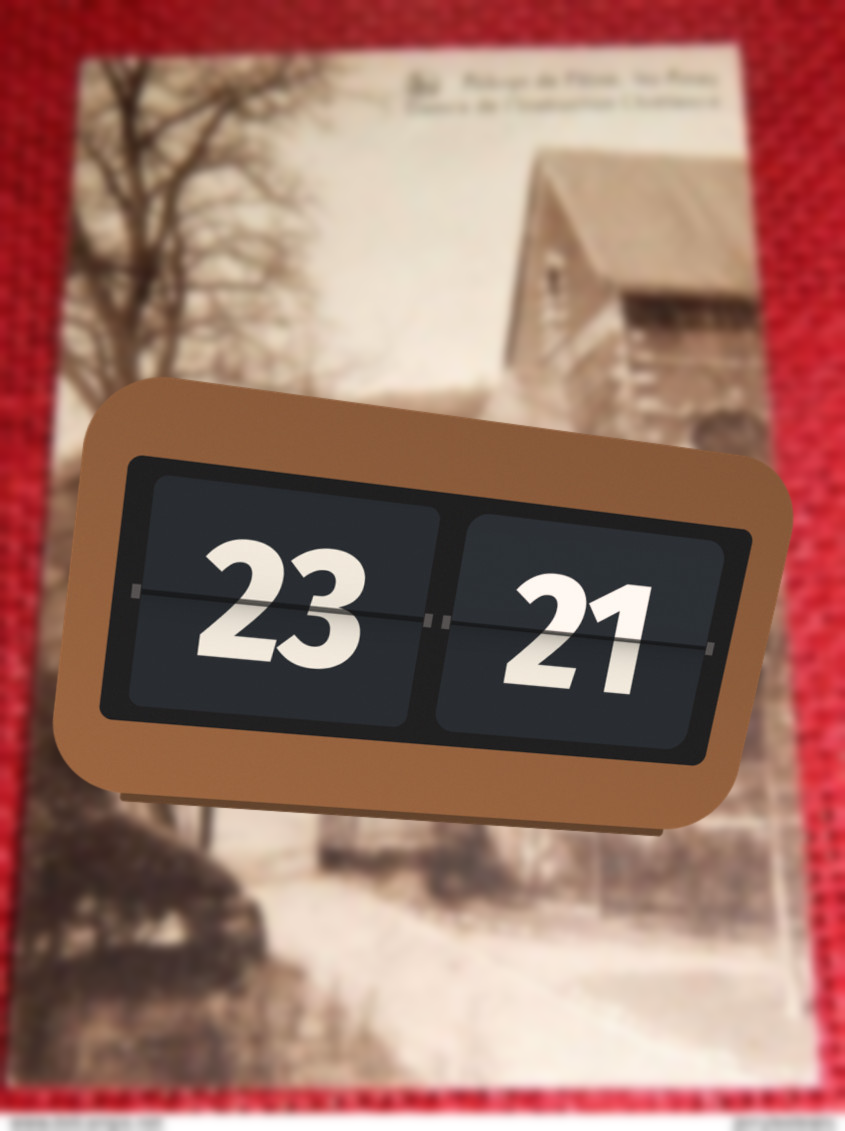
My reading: 23:21
